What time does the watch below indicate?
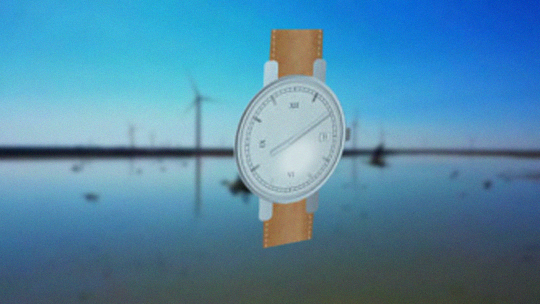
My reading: 8:10
